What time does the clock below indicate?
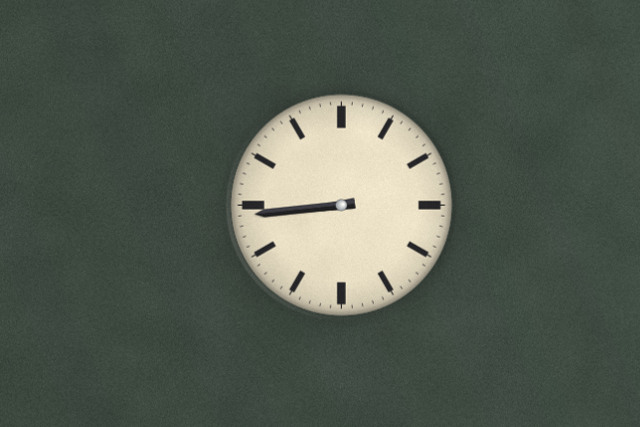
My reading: 8:44
